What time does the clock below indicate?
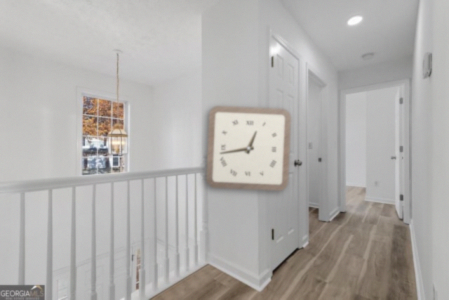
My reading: 12:43
